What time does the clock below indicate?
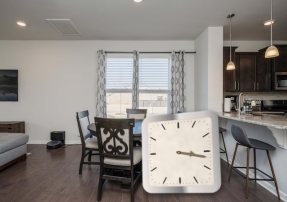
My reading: 3:17
